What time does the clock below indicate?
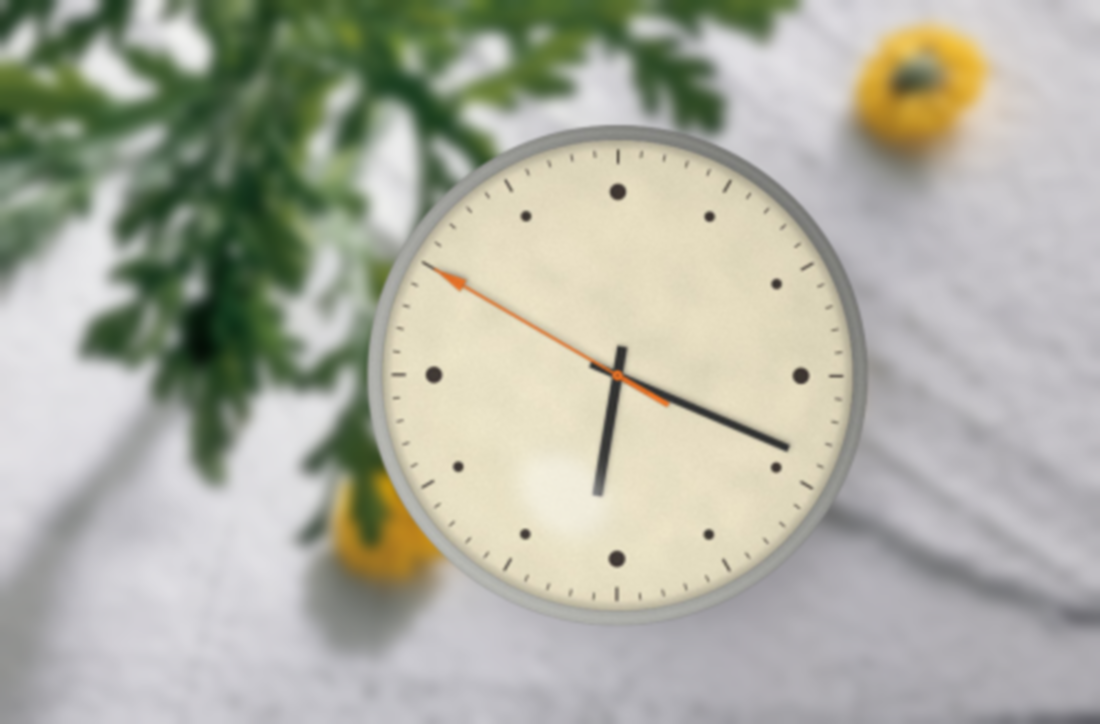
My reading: 6:18:50
